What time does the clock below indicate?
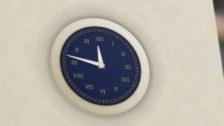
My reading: 11:47
